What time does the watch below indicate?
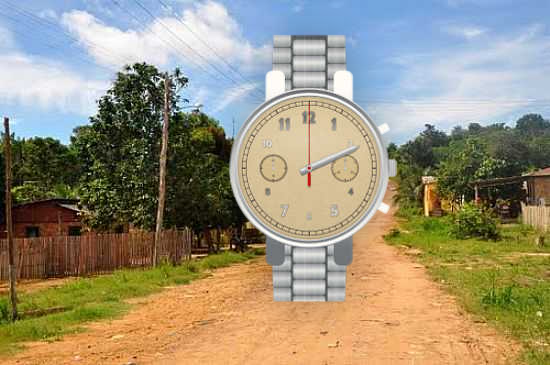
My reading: 2:11
